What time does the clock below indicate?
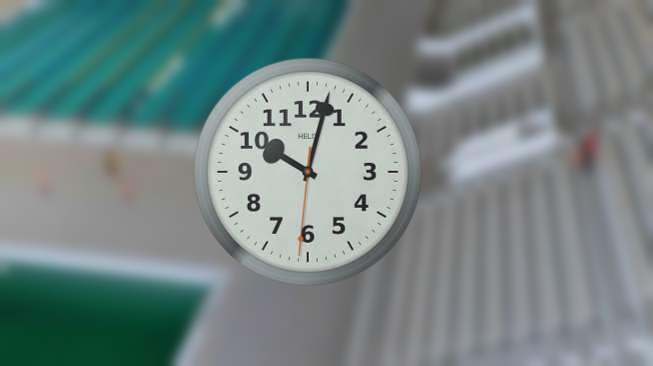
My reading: 10:02:31
